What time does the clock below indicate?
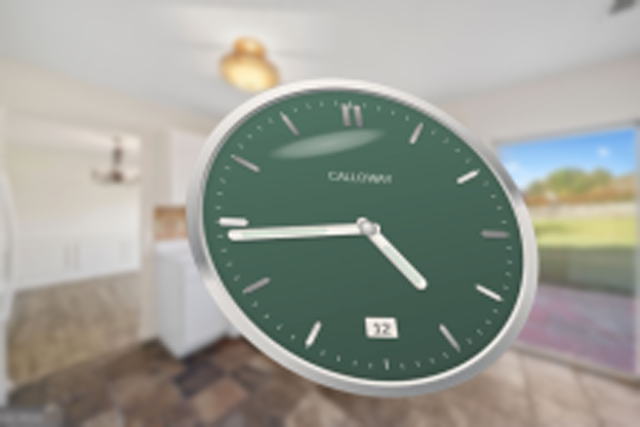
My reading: 4:44
